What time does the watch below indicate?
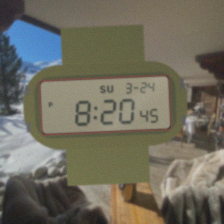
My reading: 8:20:45
